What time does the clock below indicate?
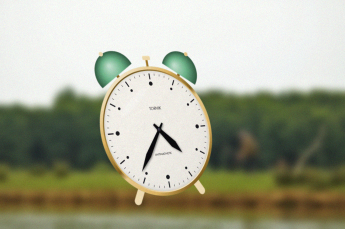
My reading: 4:36
